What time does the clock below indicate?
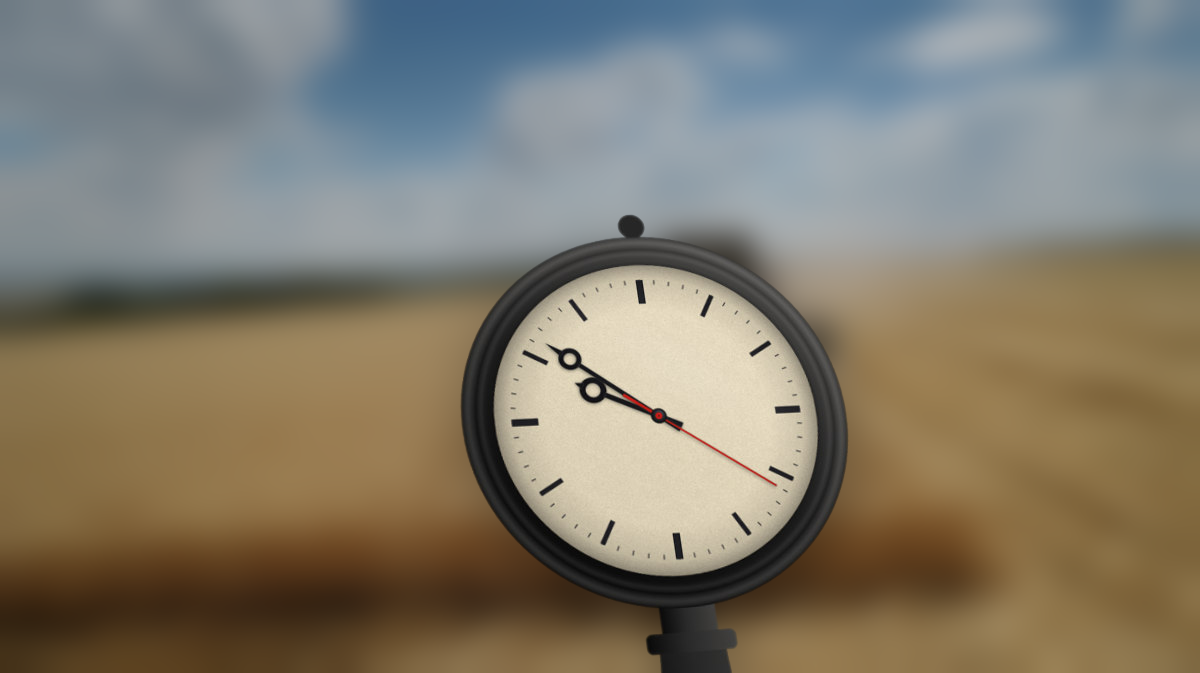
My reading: 9:51:21
